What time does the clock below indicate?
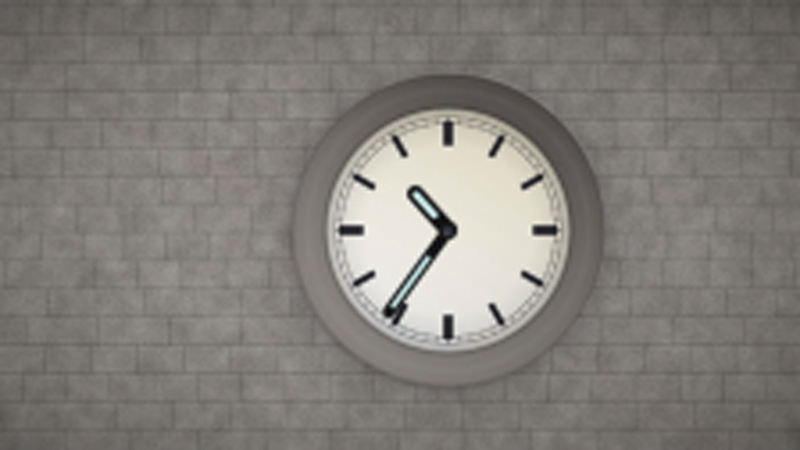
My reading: 10:36
